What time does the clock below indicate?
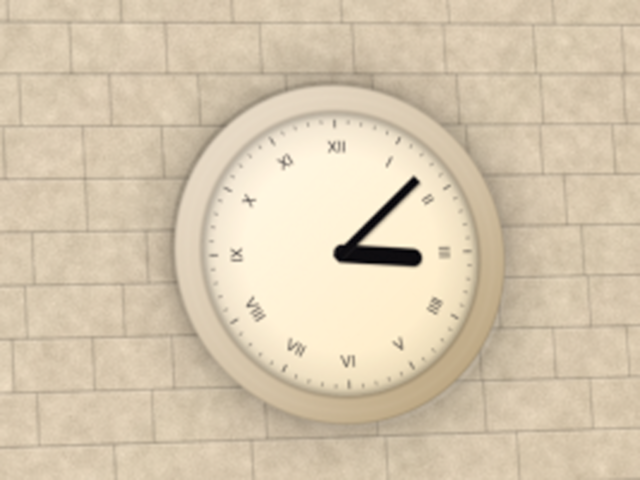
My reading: 3:08
